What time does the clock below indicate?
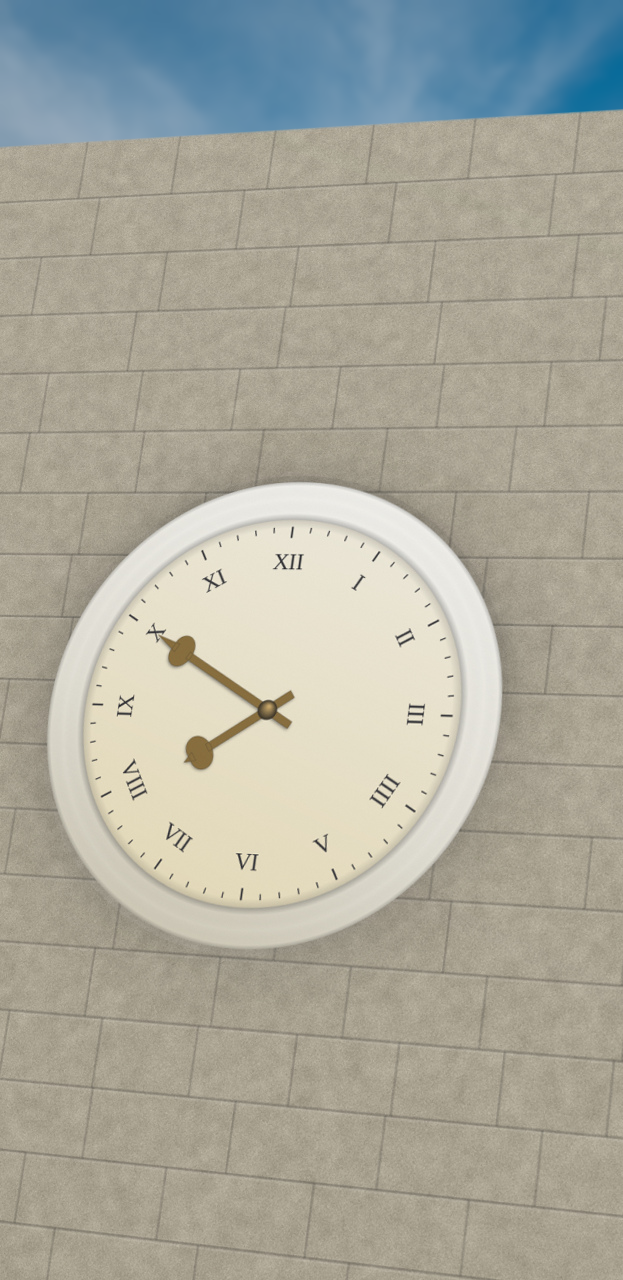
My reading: 7:50
